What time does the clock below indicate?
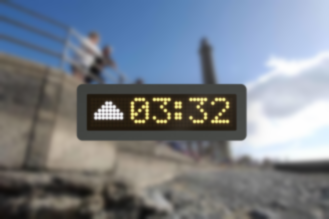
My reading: 3:32
